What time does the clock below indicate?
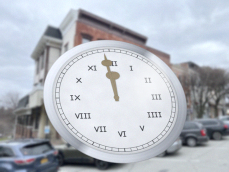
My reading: 11:59
